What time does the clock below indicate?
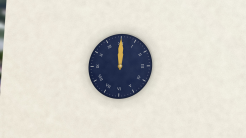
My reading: 12:00
